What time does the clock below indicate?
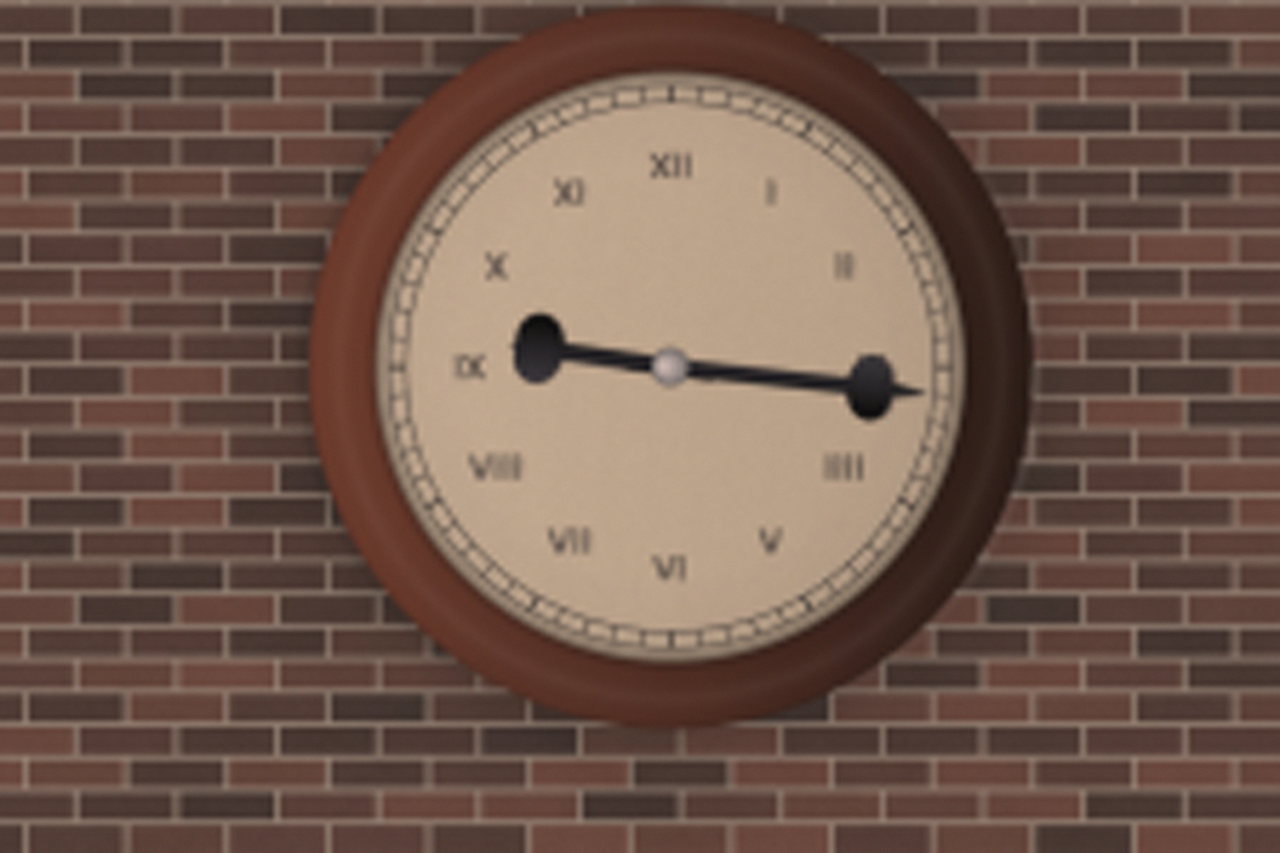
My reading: 9:16
